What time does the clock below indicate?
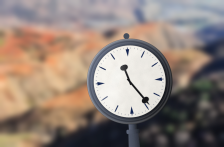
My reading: 11:24
